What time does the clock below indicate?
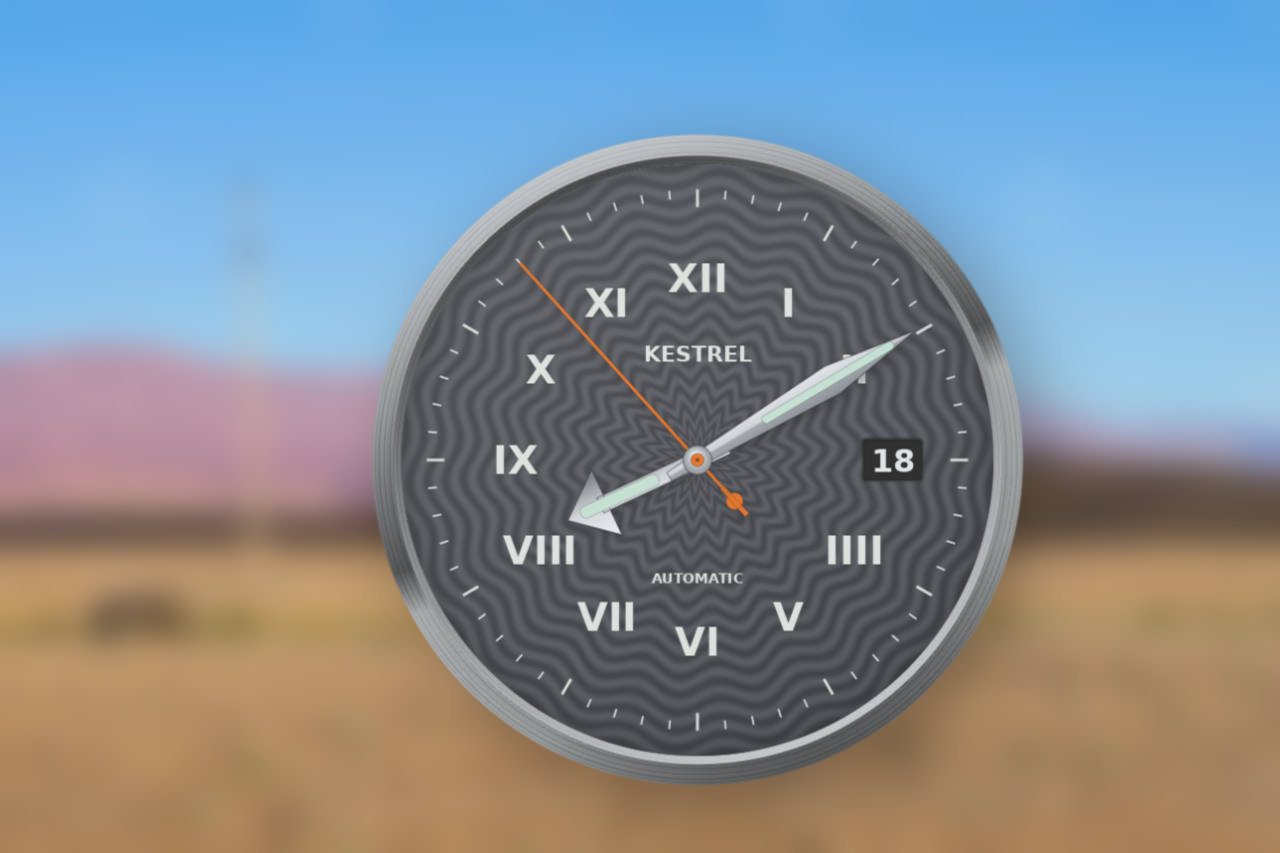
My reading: 8:09:53
